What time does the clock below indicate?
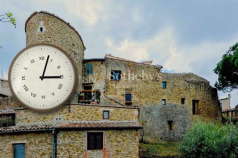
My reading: 3:03
